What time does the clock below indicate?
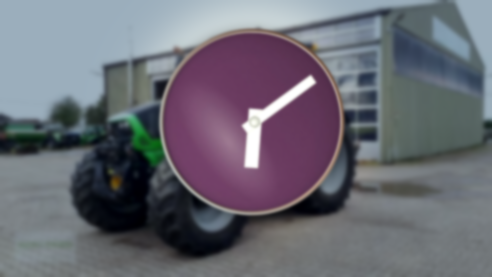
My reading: 6:09
